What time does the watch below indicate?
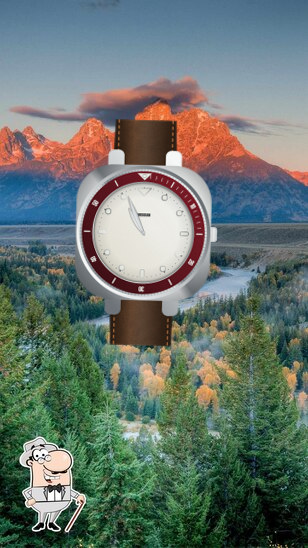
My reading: 10:56
